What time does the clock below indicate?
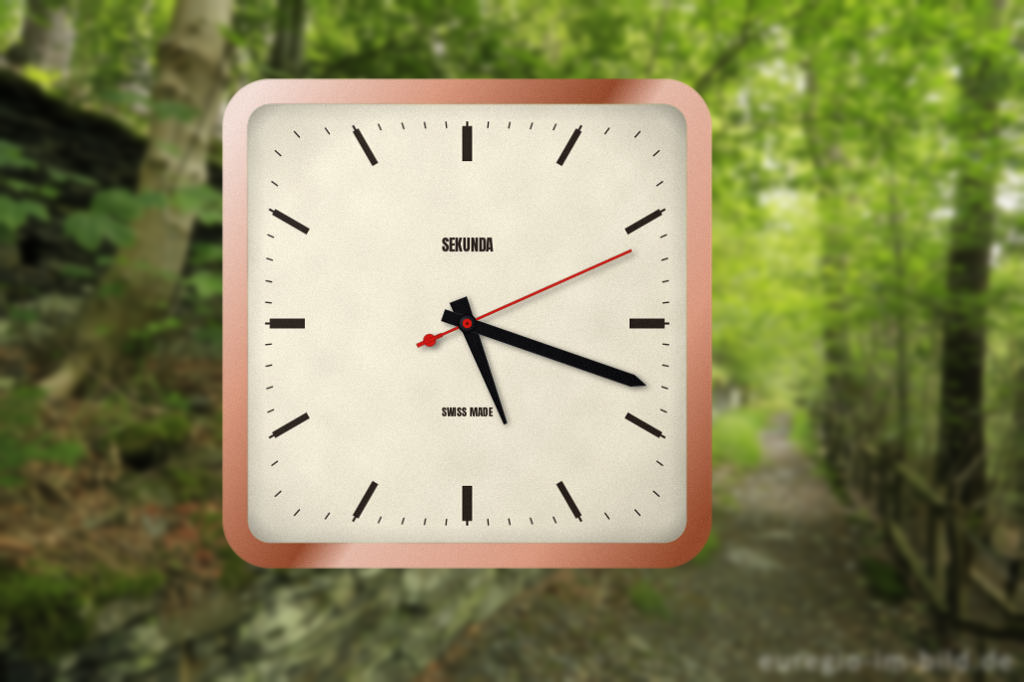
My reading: 5:18:11
